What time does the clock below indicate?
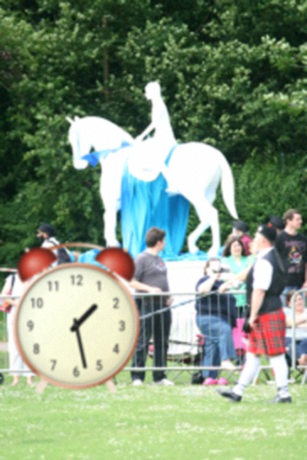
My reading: 1:28
